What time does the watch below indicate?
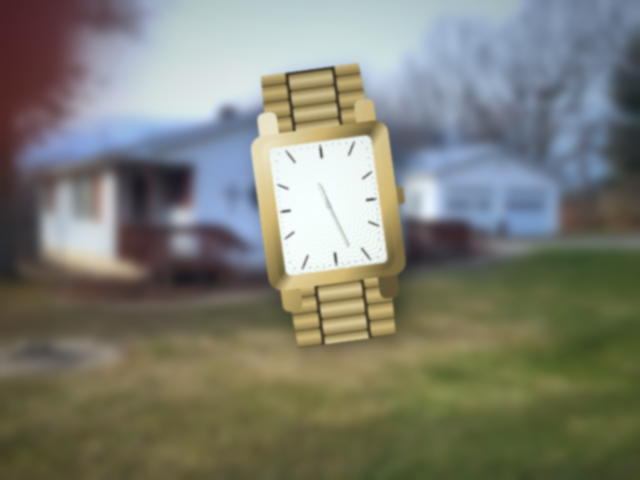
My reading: 11:27
